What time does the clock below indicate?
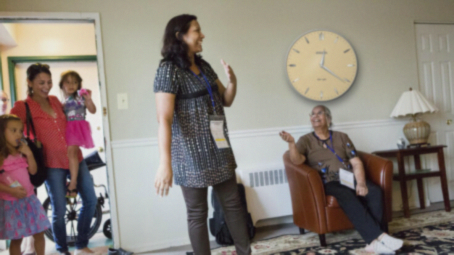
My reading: 12:21
